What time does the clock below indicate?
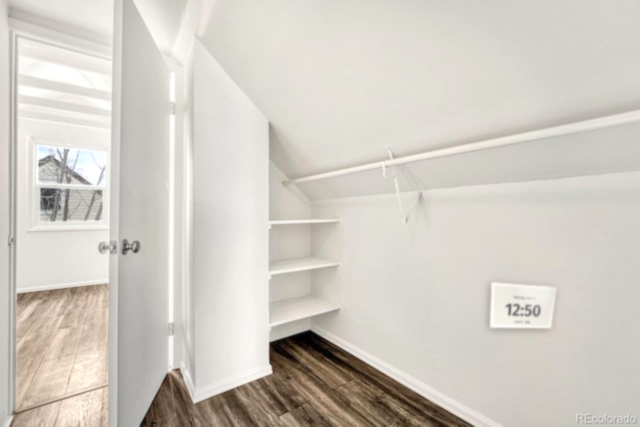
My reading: 12:50
